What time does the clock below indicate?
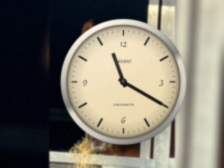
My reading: 11:20
